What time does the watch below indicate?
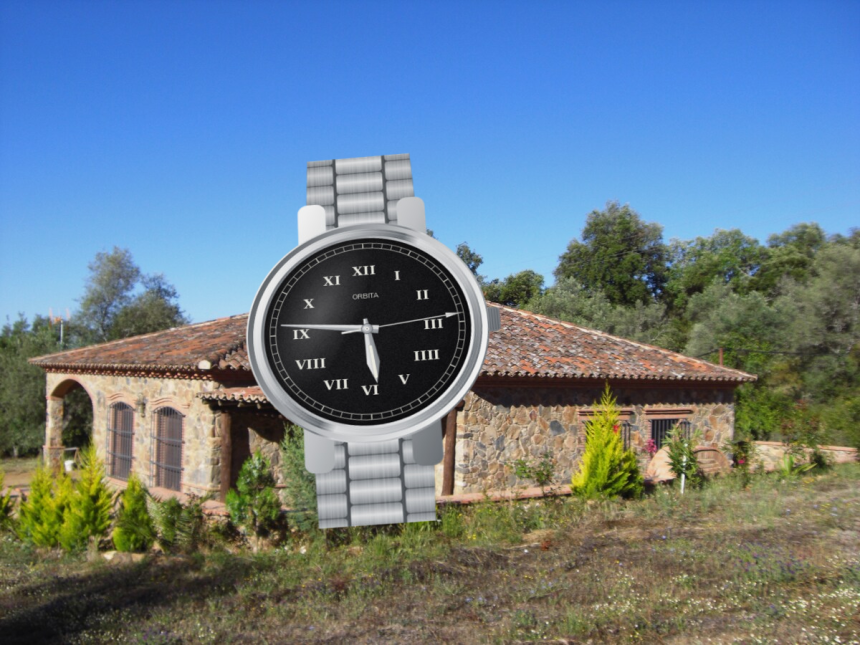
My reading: 5:46:14
